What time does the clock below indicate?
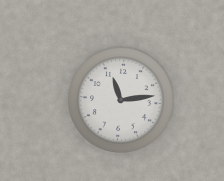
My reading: 11:13
